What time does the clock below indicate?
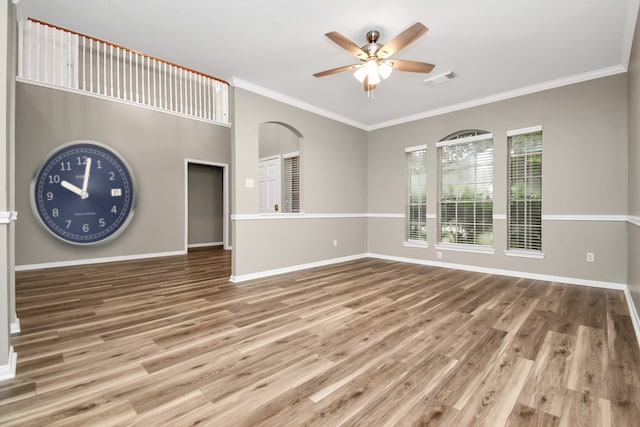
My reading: 10:02
